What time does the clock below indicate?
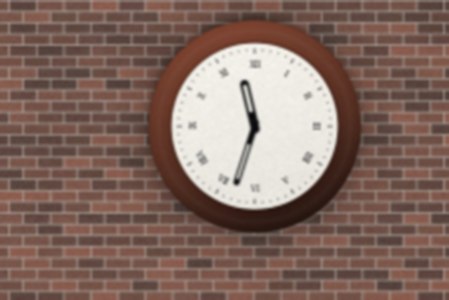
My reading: 11:33
